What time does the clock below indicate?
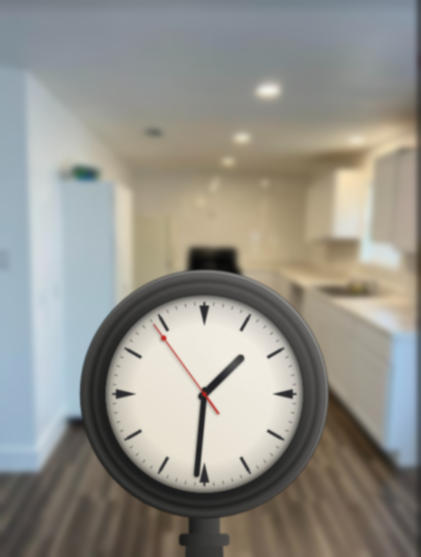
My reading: 1:30:54
